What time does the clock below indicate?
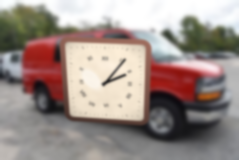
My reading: 2:06
